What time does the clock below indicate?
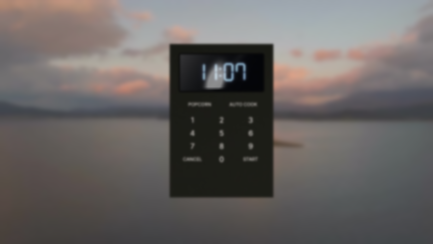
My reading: 11:07
